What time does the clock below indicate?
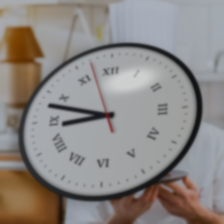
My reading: 8:47:57
